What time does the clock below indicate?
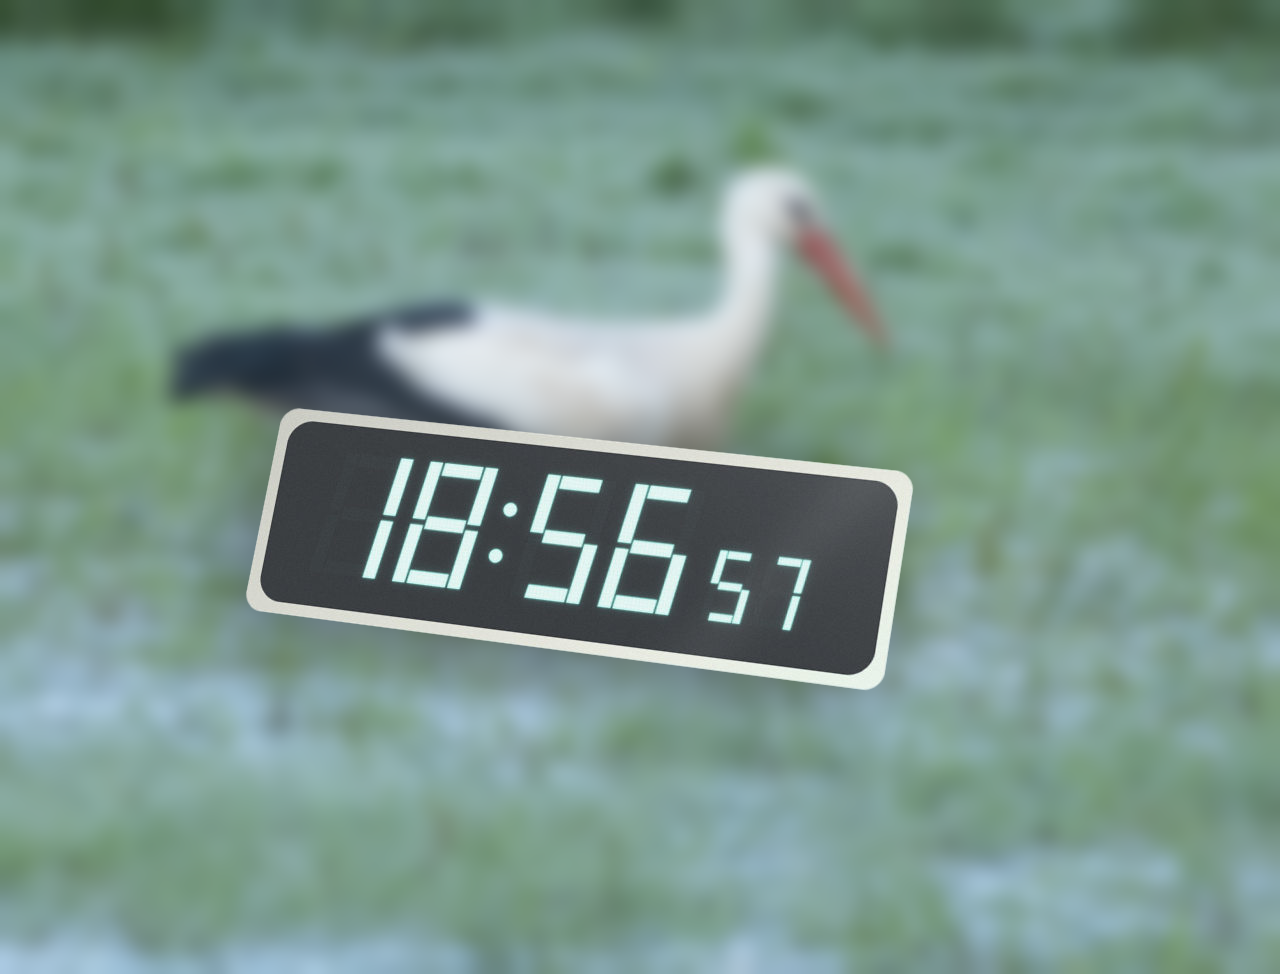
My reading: 18:56:57
